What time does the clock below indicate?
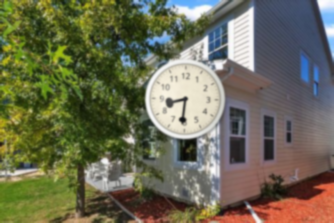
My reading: 8:31
